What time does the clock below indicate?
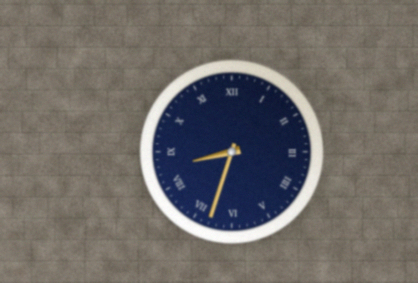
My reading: 8:33
